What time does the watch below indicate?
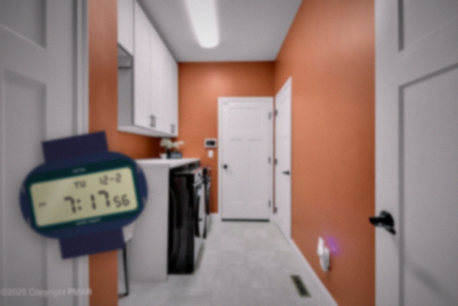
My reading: 7:17
